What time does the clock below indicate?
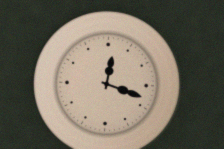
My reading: 12:18
